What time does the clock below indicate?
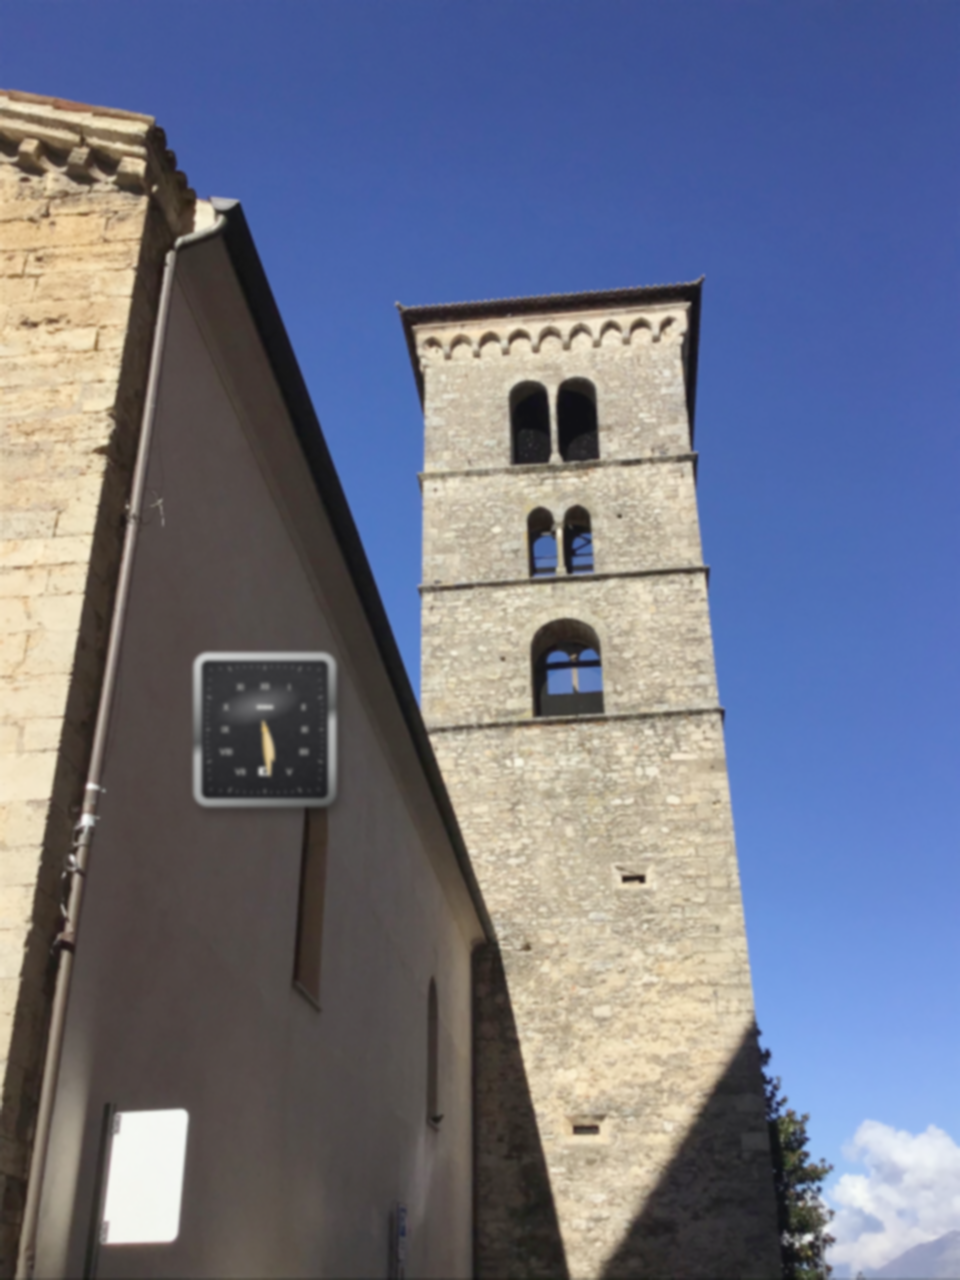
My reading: 5:29
